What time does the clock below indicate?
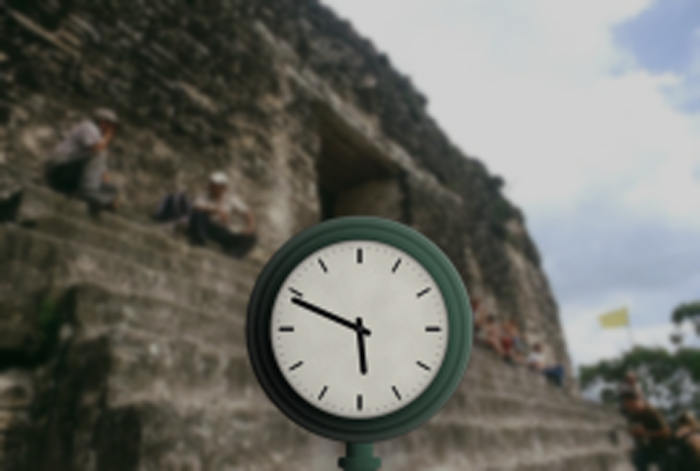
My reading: 5:49
